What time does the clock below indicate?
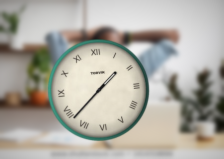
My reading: 1:38
